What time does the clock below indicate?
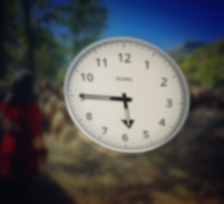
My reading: 5:45
